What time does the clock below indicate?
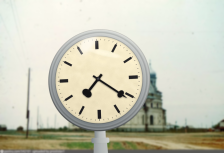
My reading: 7:21
